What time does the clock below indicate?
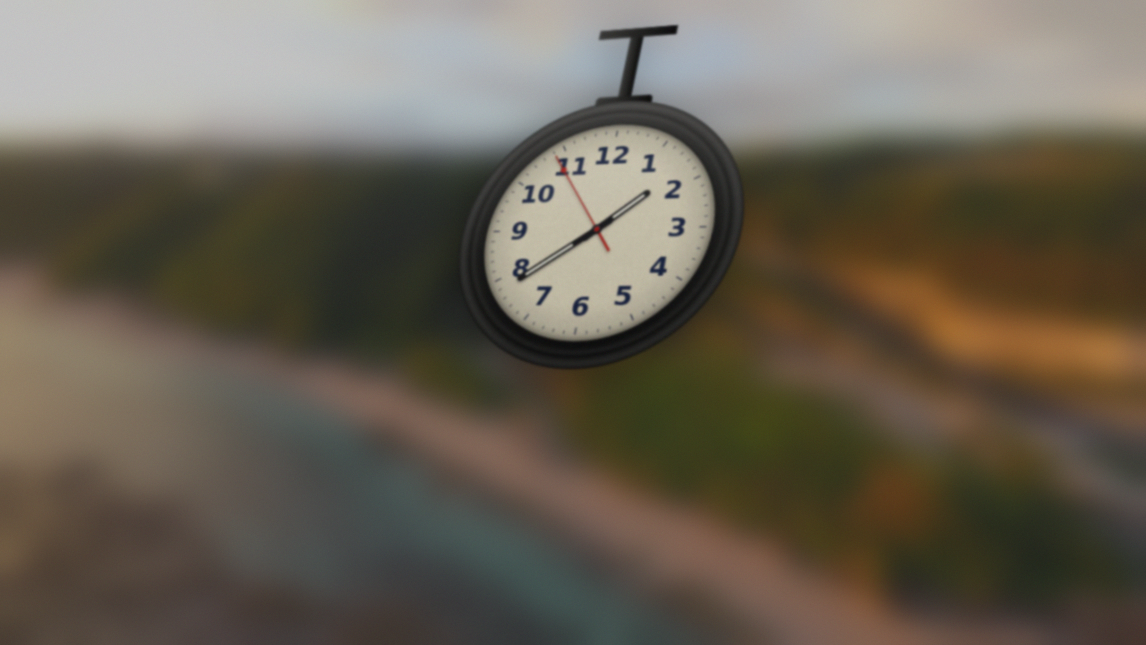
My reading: 1:38:54
